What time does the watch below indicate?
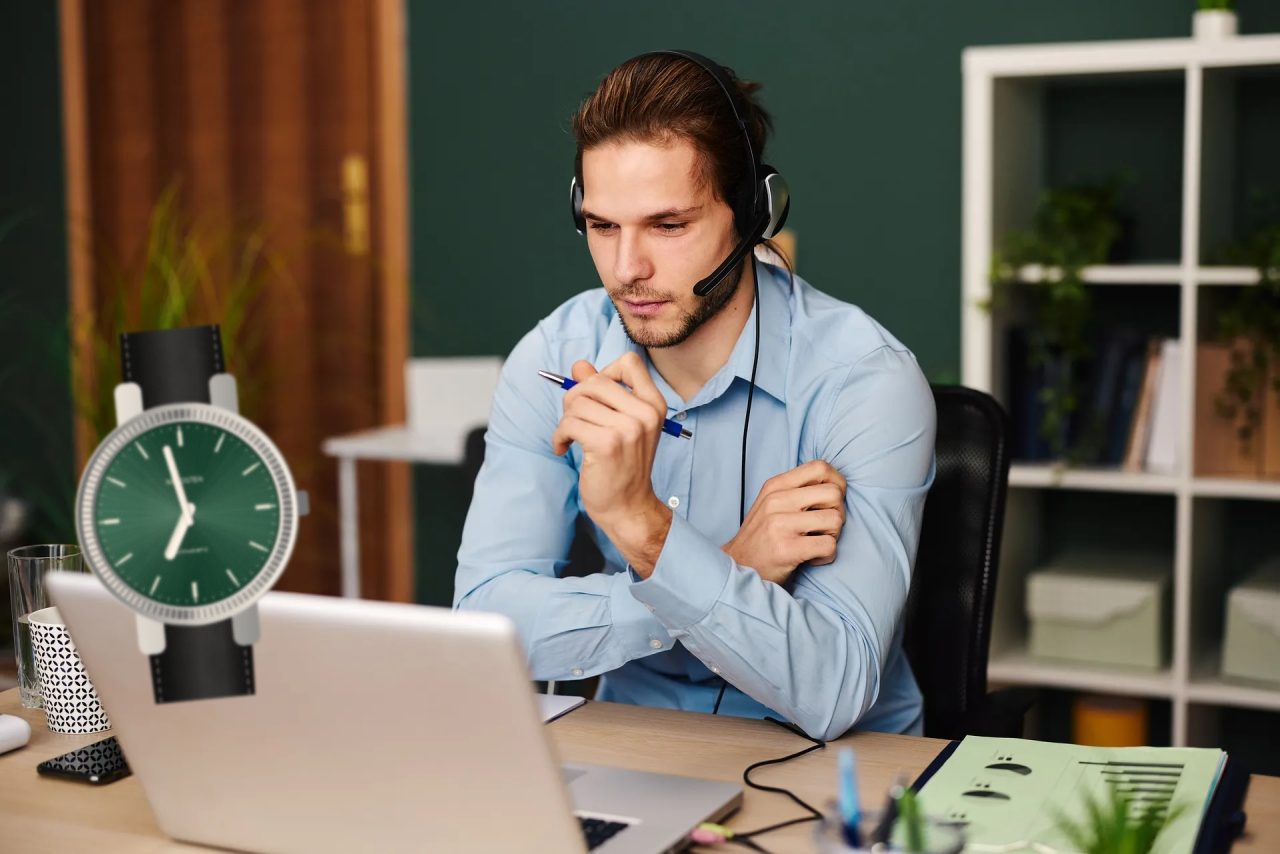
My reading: 6:58
